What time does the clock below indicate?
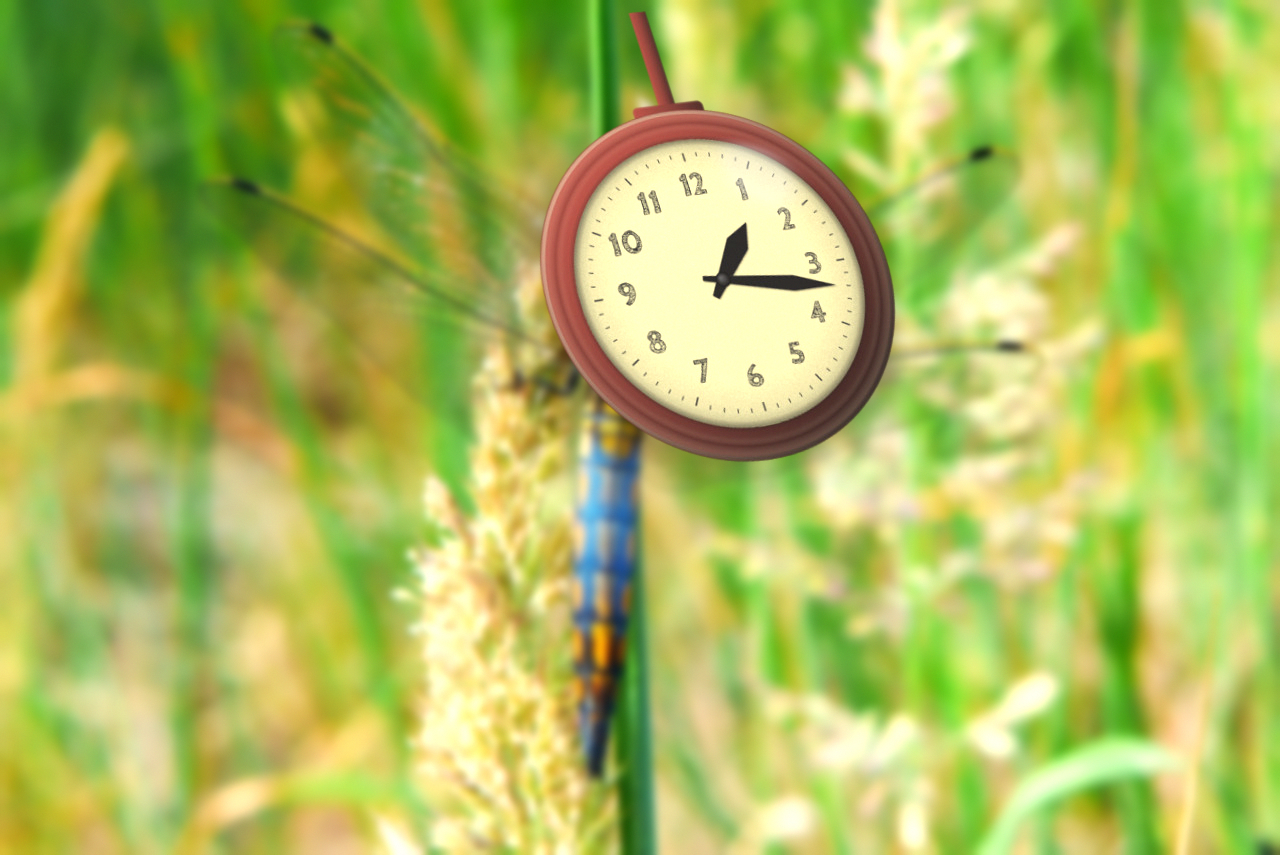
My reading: 1:17
